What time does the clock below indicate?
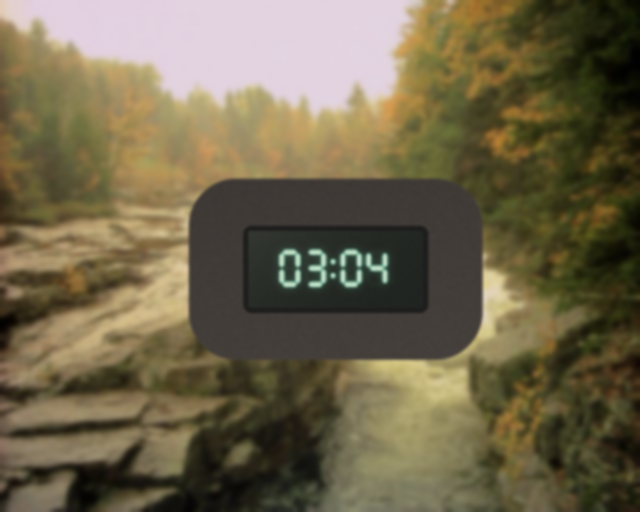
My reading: 3:04
